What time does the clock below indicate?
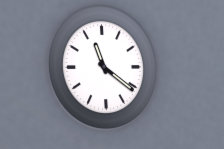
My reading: 11:21
